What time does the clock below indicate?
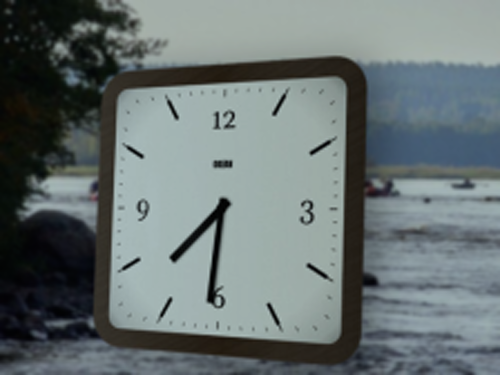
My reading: 7:31
